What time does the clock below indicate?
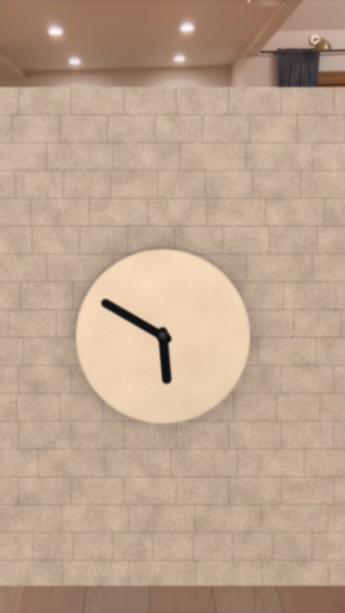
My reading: 5:50
